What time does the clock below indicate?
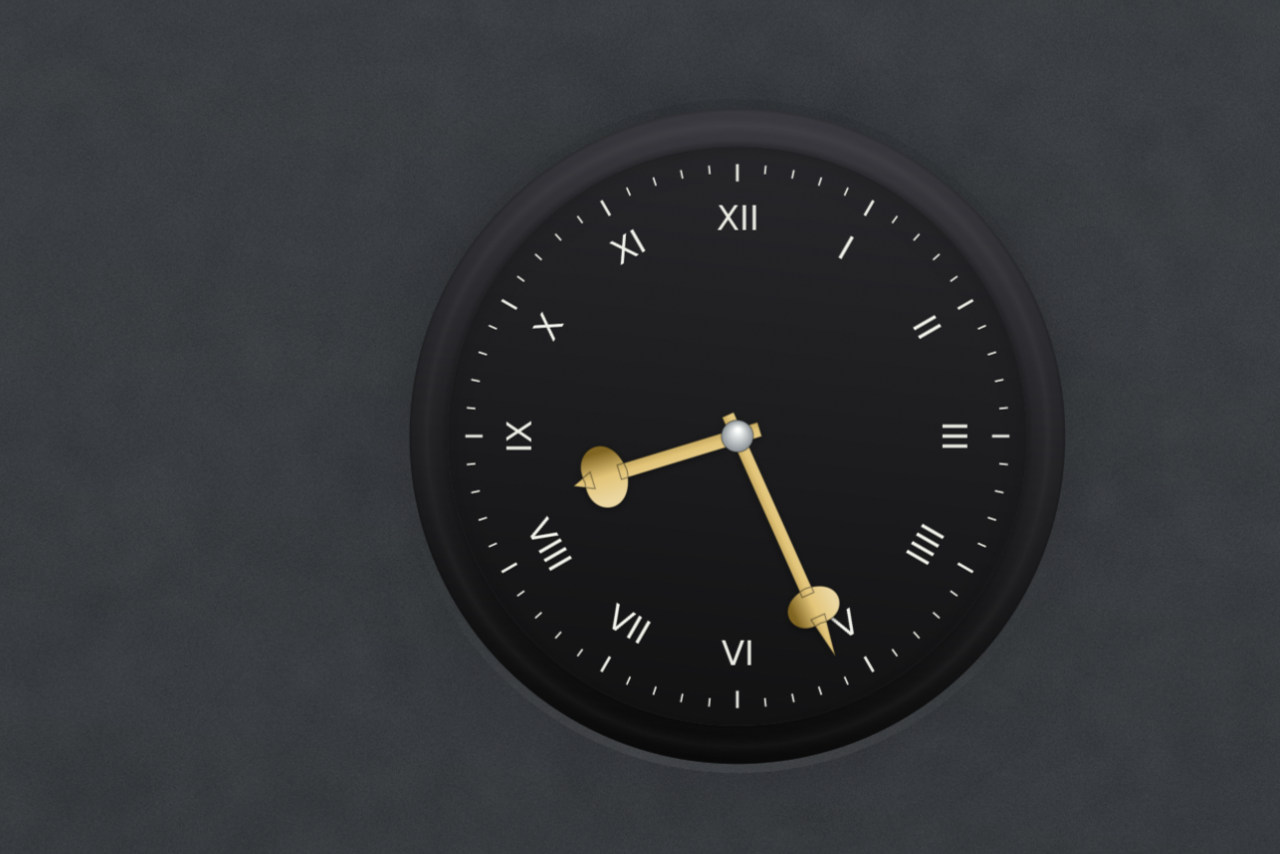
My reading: 8:26
